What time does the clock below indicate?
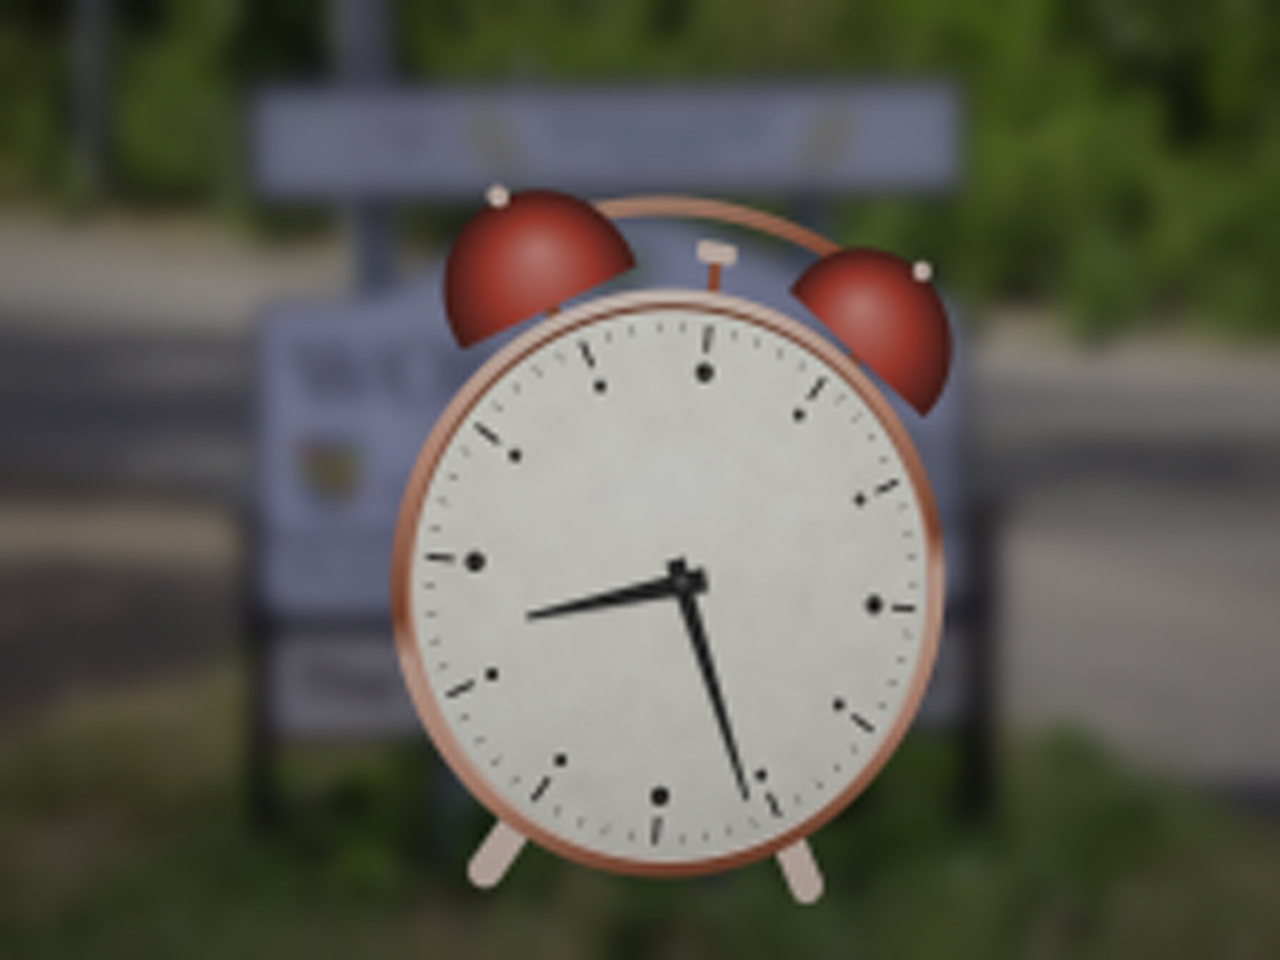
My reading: 8:26
